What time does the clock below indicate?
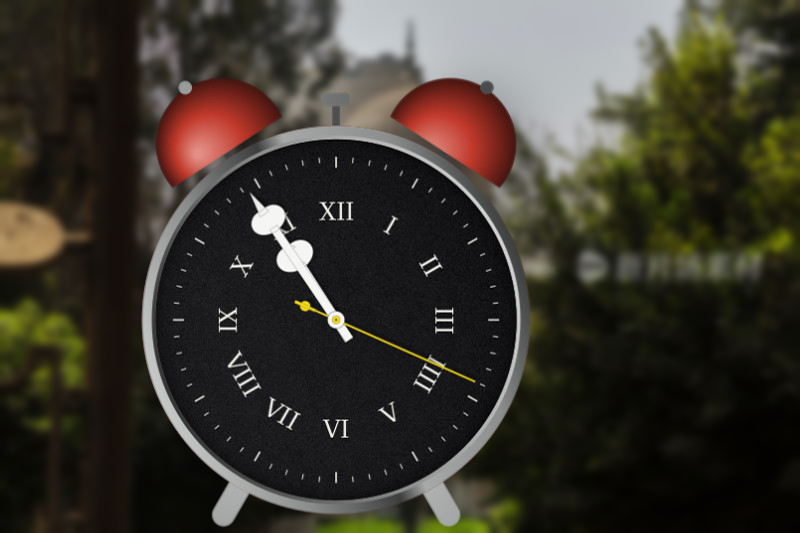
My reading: 10:54:19
